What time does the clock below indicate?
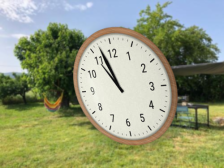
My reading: 10:57
